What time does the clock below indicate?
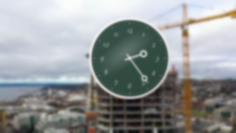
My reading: 2:24
